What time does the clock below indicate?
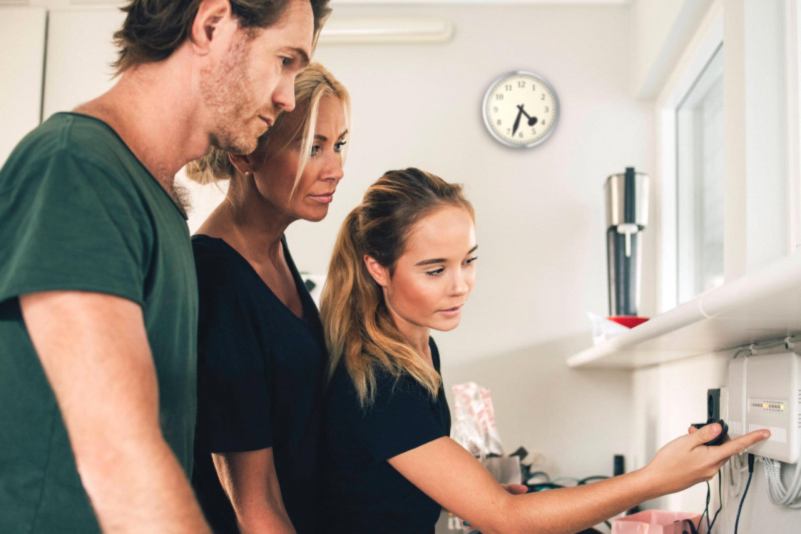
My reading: 4:33
